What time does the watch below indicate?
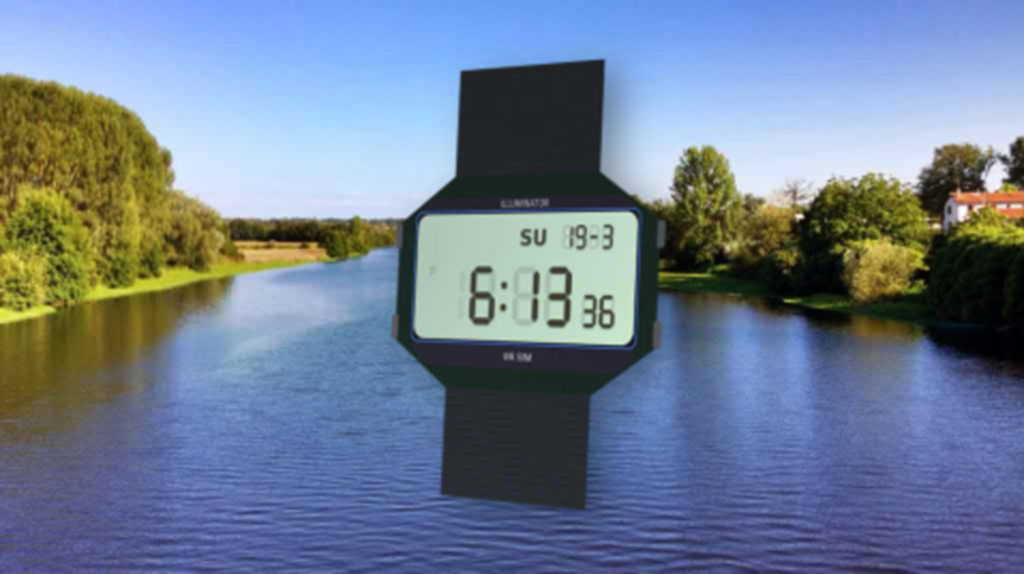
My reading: 6:13:36
